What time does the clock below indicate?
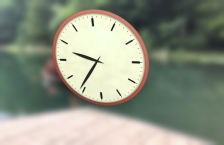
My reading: 9:36
